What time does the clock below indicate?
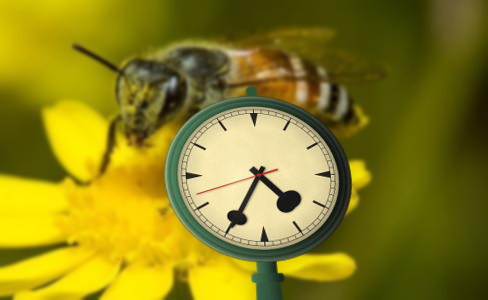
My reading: 4:34:42
